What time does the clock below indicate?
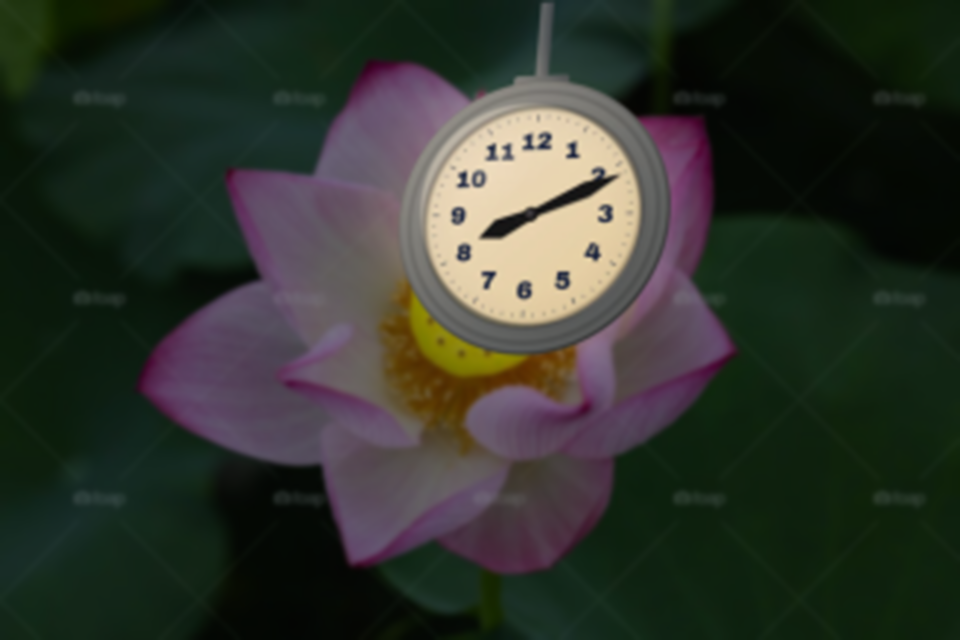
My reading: 8:11
